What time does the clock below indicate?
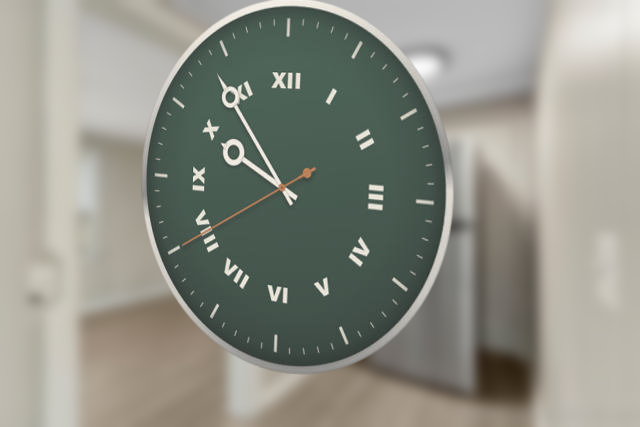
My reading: 9:53:40
